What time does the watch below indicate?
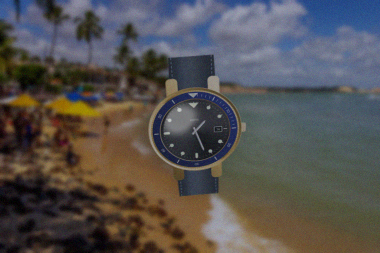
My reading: 1:27
